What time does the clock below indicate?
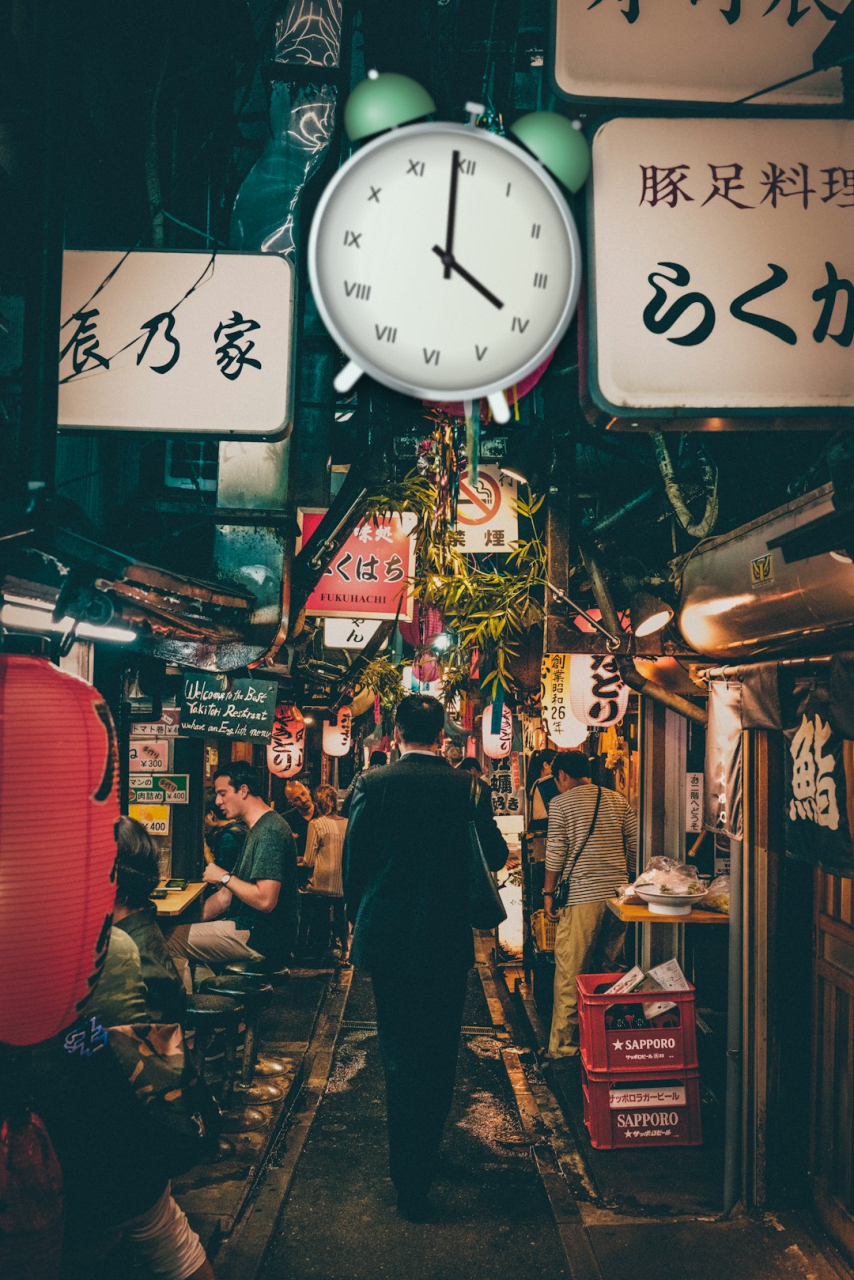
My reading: 3:59
